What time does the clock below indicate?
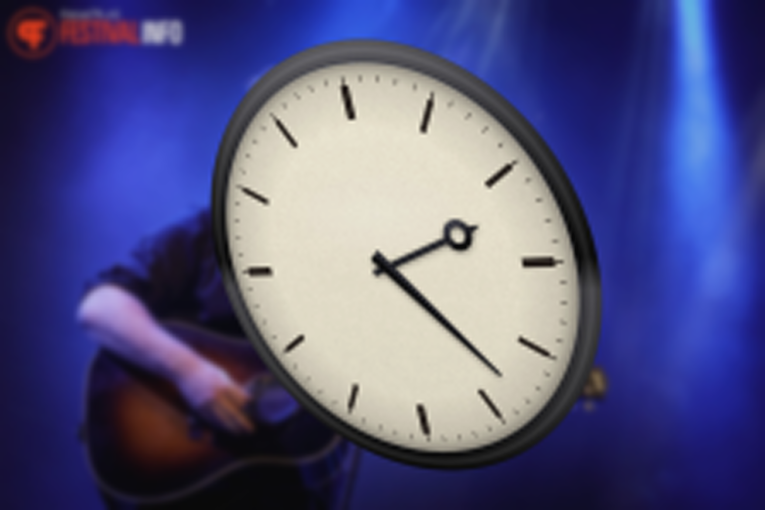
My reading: 2:23
